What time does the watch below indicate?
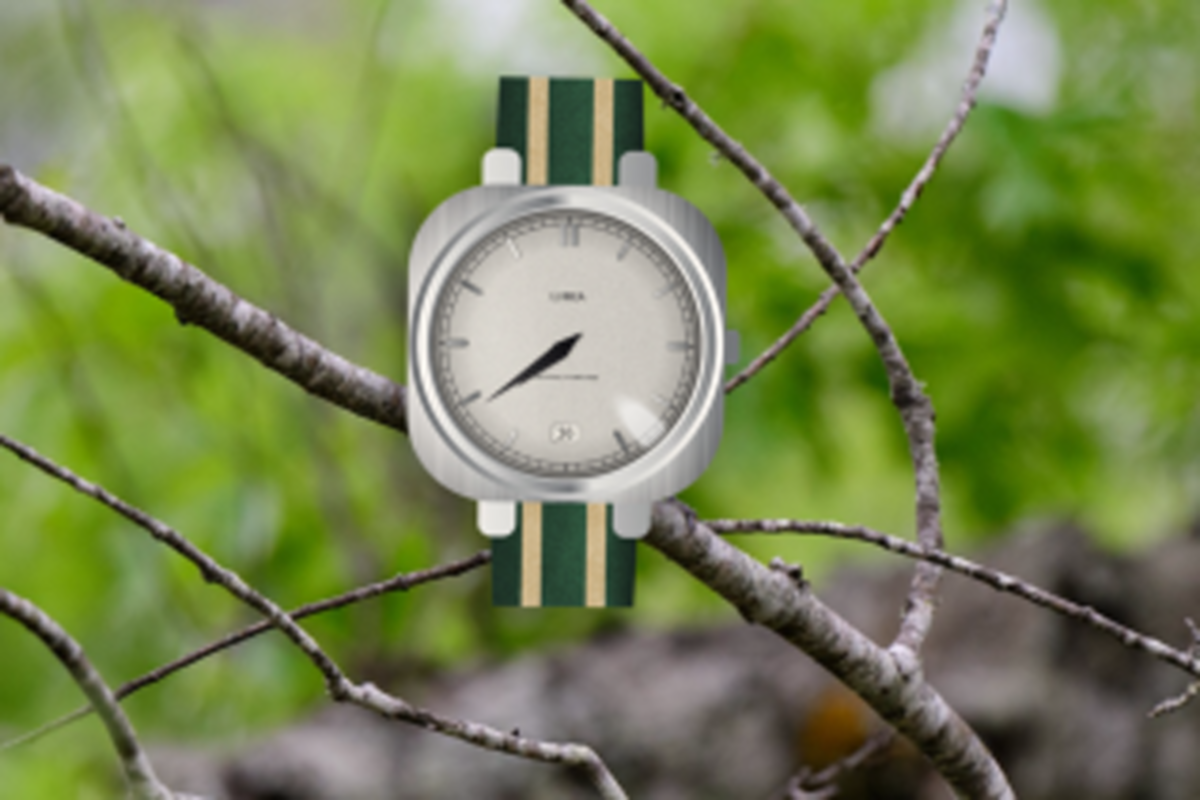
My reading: 7:39
